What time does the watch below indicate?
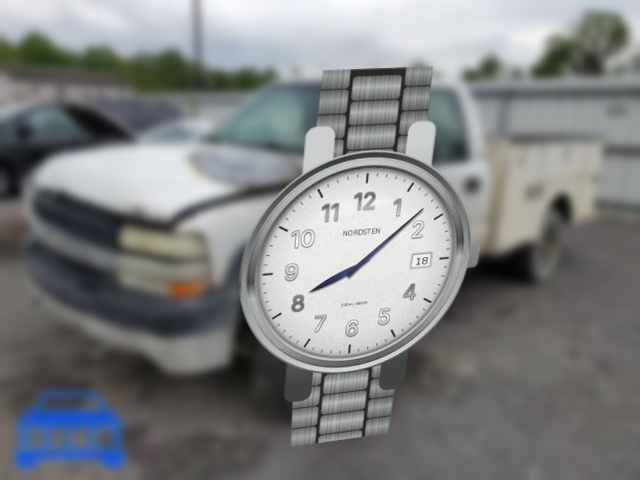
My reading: 8:08
